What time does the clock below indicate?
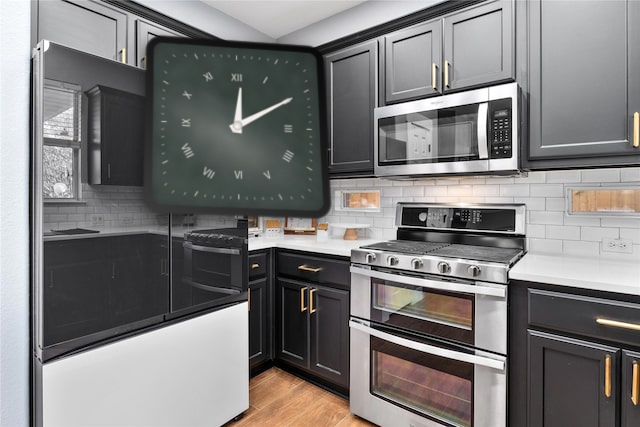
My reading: 12:10
